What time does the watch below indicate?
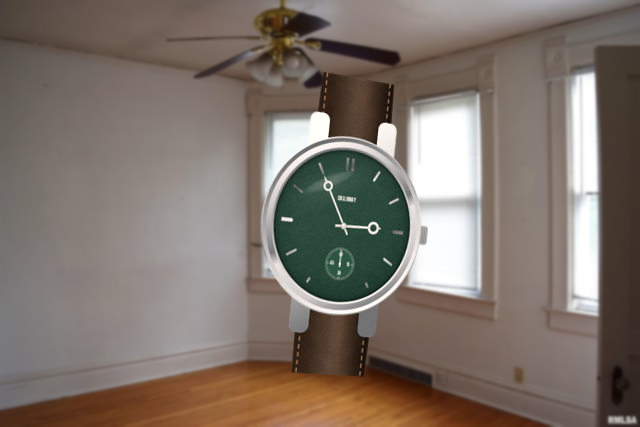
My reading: 2:55
